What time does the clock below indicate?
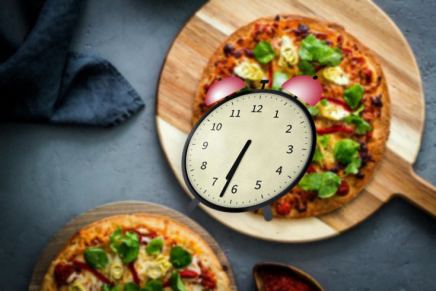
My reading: 6:32
